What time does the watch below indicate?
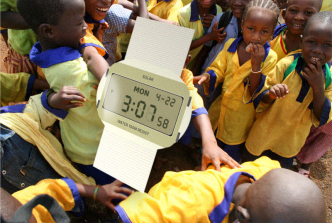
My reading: 3:07:58
